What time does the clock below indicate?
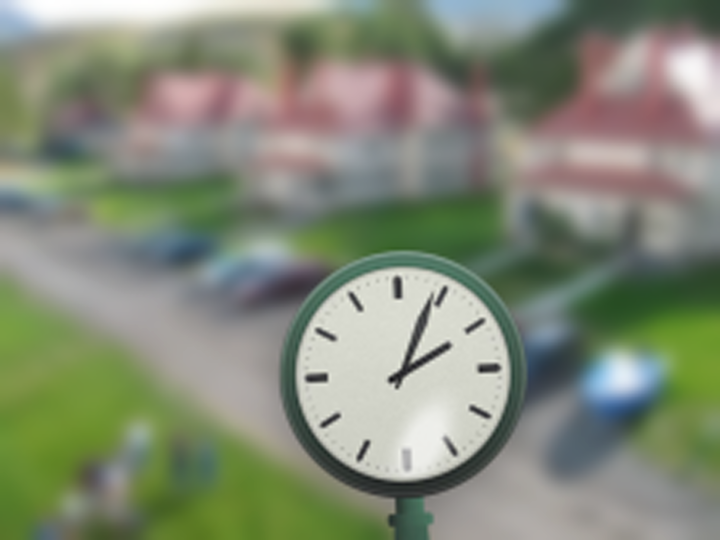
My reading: 2:04
